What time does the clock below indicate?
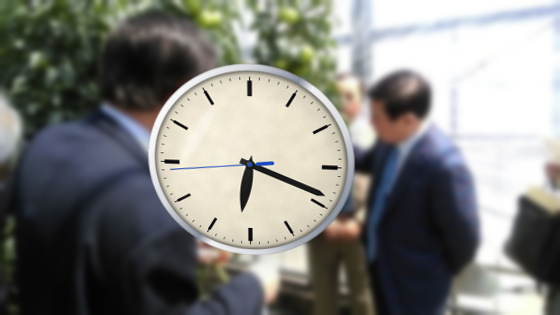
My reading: 6:18:44
